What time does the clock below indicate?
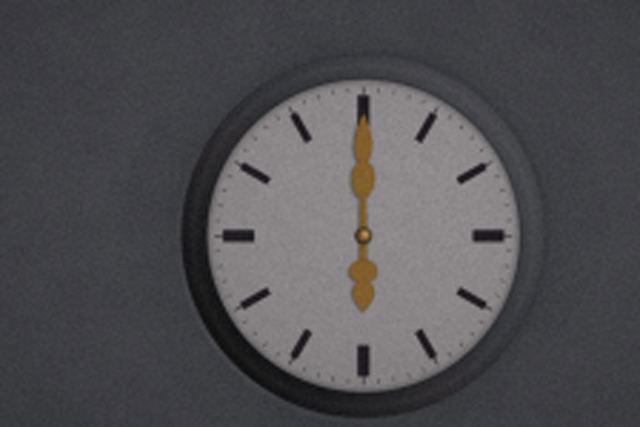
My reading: 6:00
